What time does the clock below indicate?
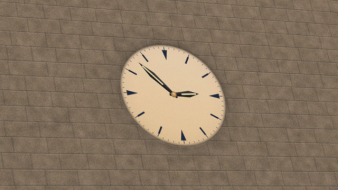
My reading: 2:53
